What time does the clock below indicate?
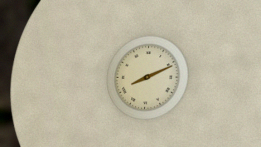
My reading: 8:11
